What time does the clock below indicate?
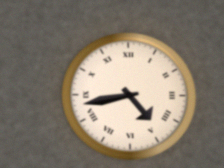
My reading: 4:43
